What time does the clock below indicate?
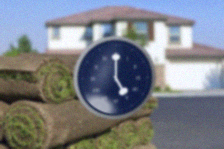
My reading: 5:00
